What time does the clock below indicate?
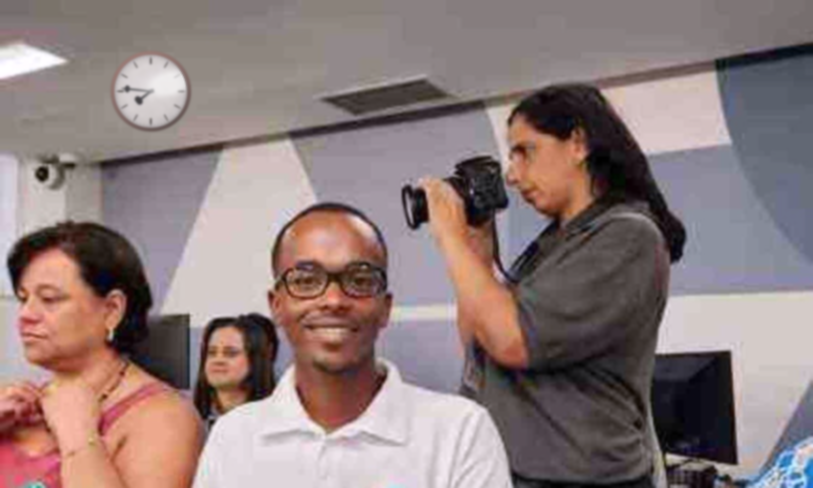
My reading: 7:46
